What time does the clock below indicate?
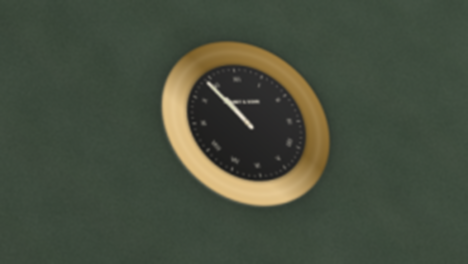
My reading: 10:54
